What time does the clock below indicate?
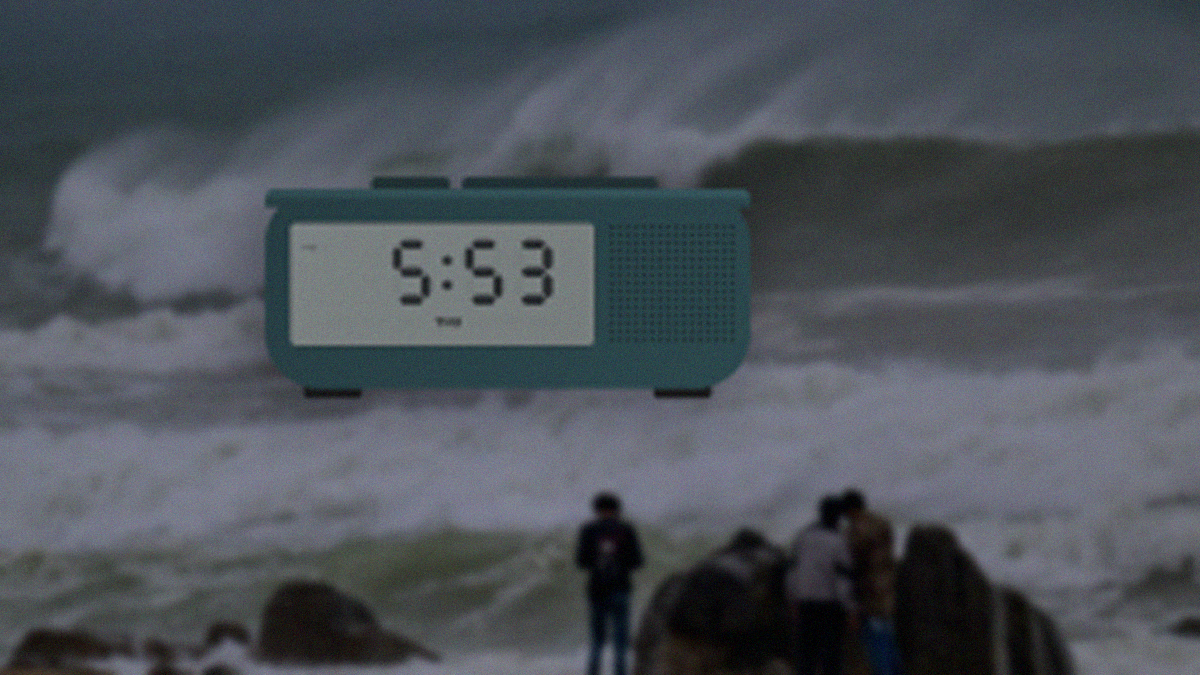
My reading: 5:53
